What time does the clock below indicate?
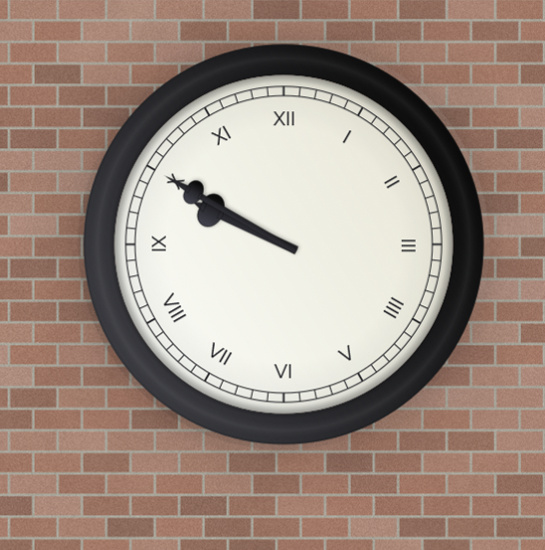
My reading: 9:50
